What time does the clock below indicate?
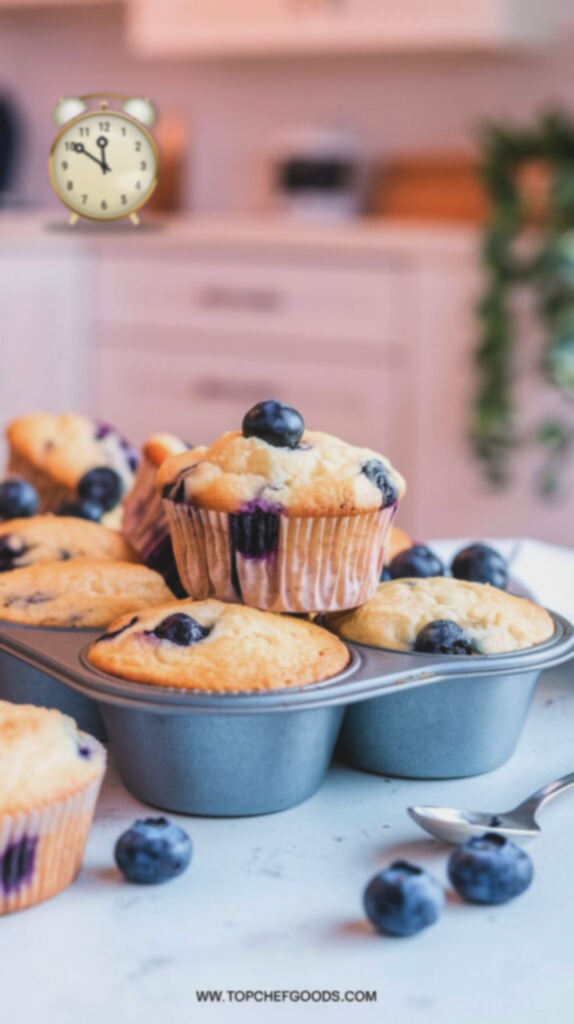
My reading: 11:51
